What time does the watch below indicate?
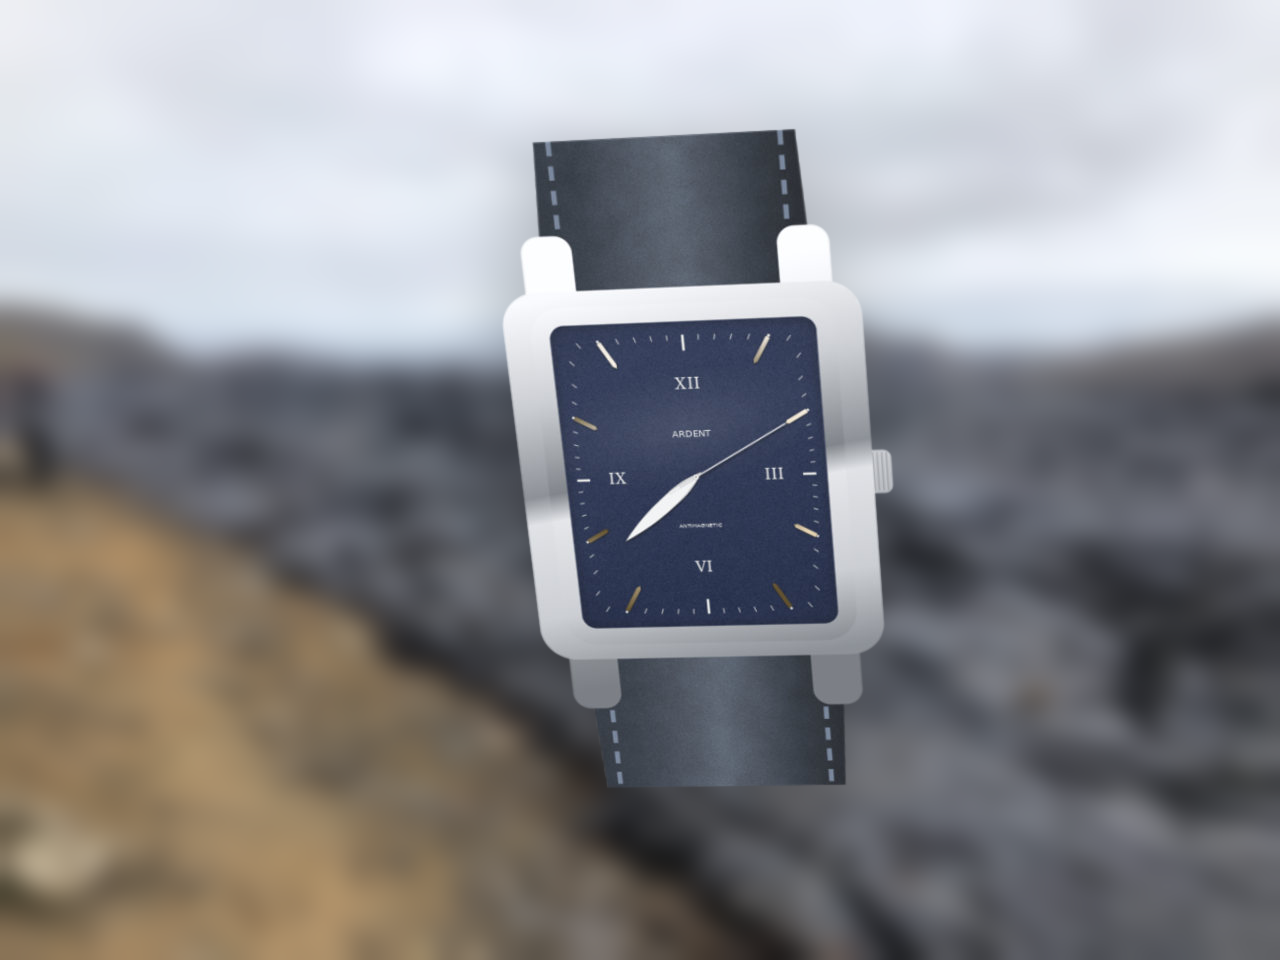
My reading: 7:38:10
